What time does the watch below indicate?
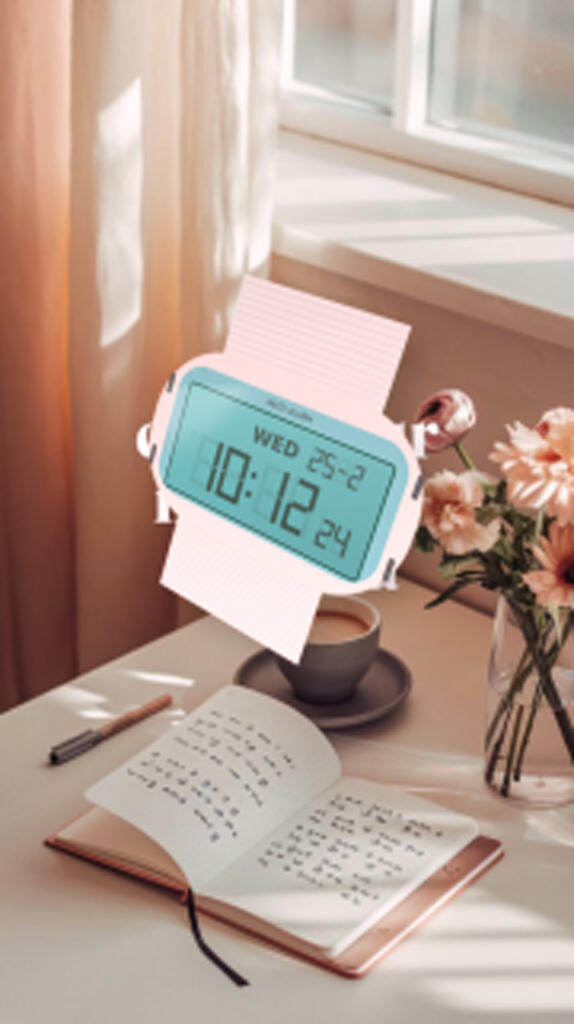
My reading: 10:12:24
